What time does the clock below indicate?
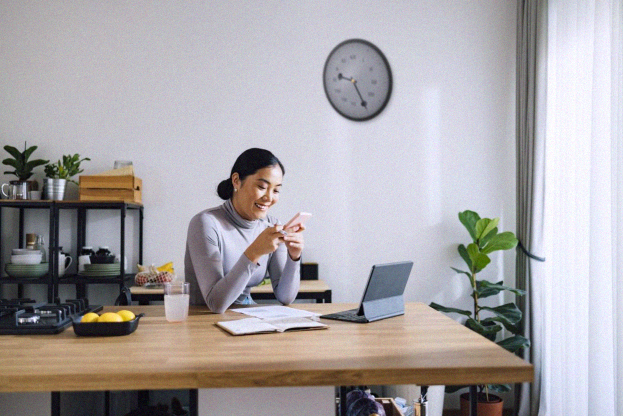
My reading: 9:25
